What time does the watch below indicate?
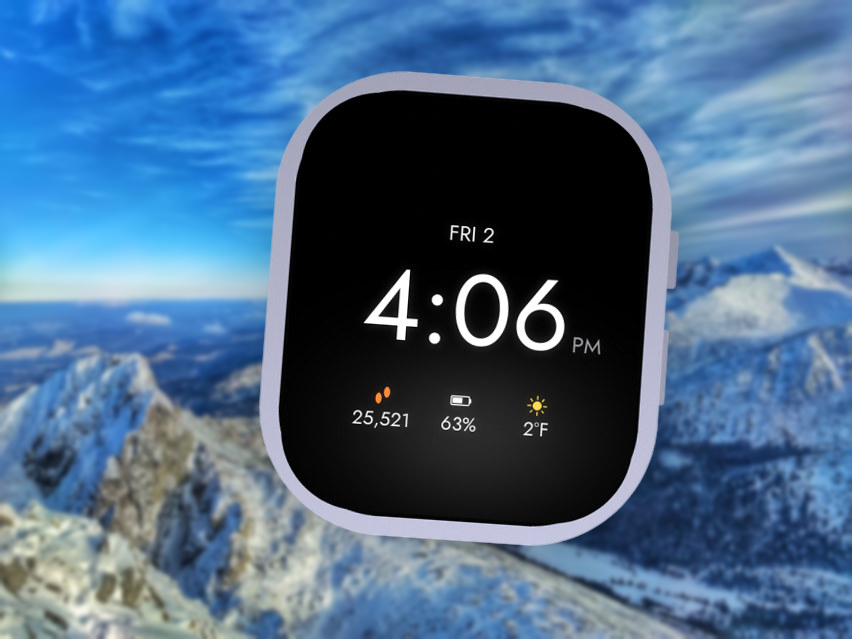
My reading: 4:06
